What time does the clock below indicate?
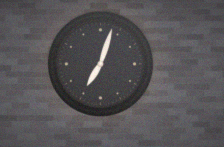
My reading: 7:03
